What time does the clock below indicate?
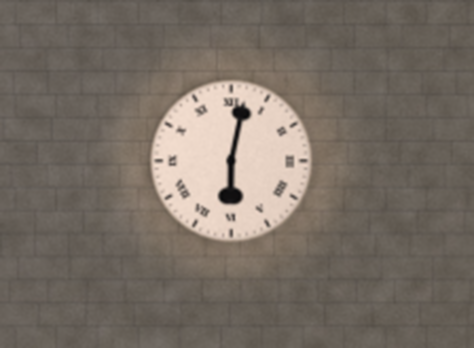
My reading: 6:02
